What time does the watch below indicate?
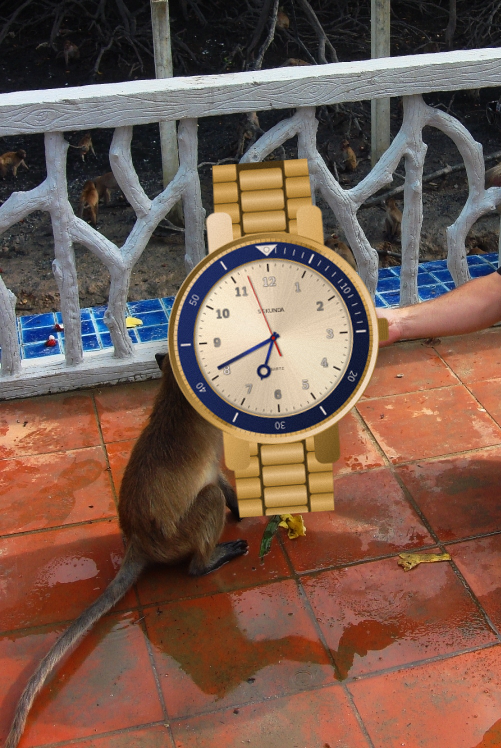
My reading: 6:40:57
